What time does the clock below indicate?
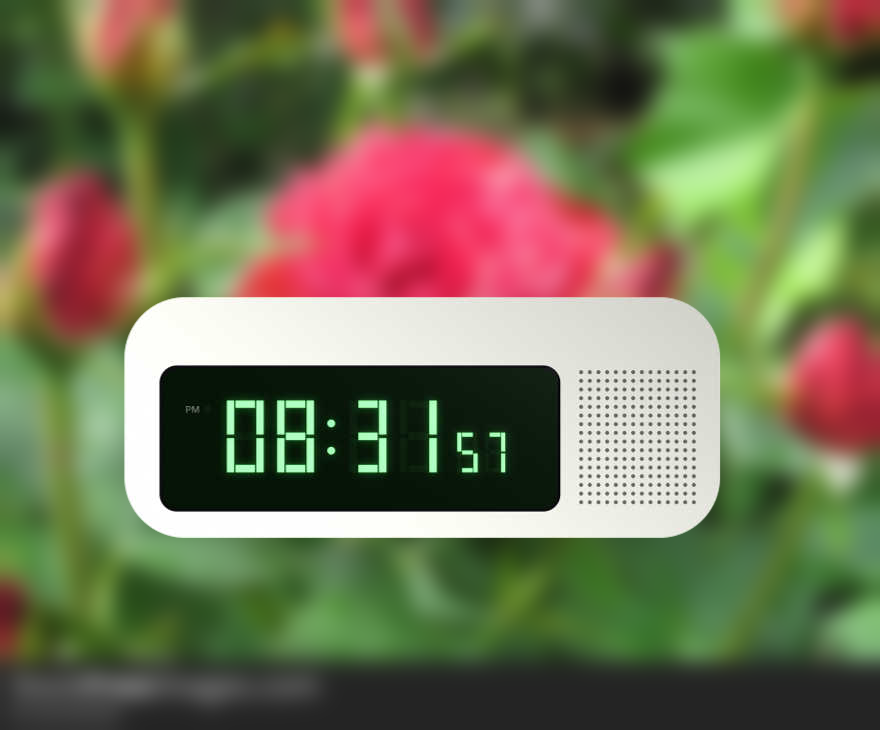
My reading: 8:31:57
